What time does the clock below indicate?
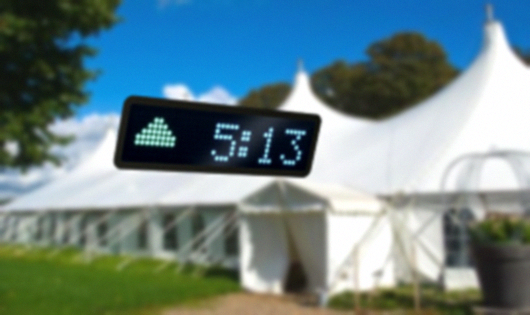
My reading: 5:13
